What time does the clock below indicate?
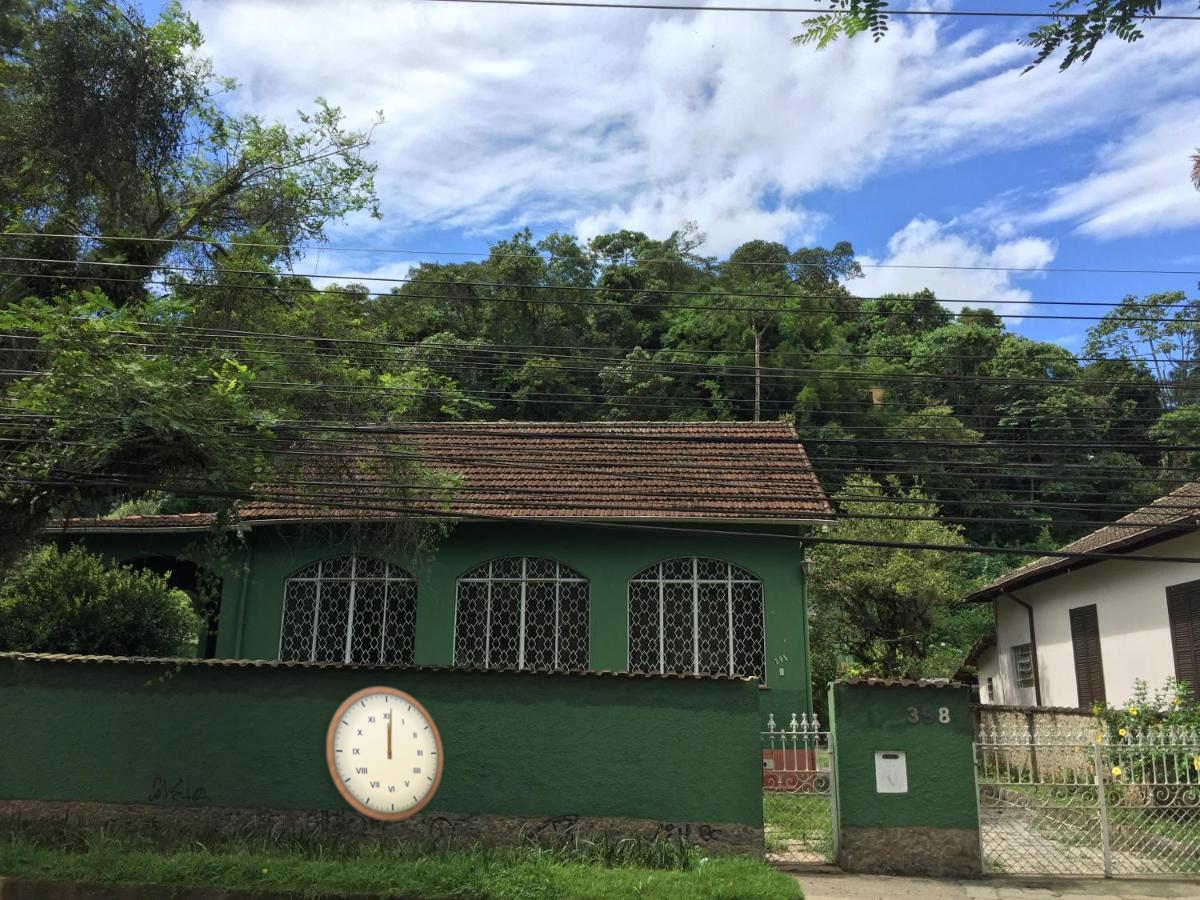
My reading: 12:01
